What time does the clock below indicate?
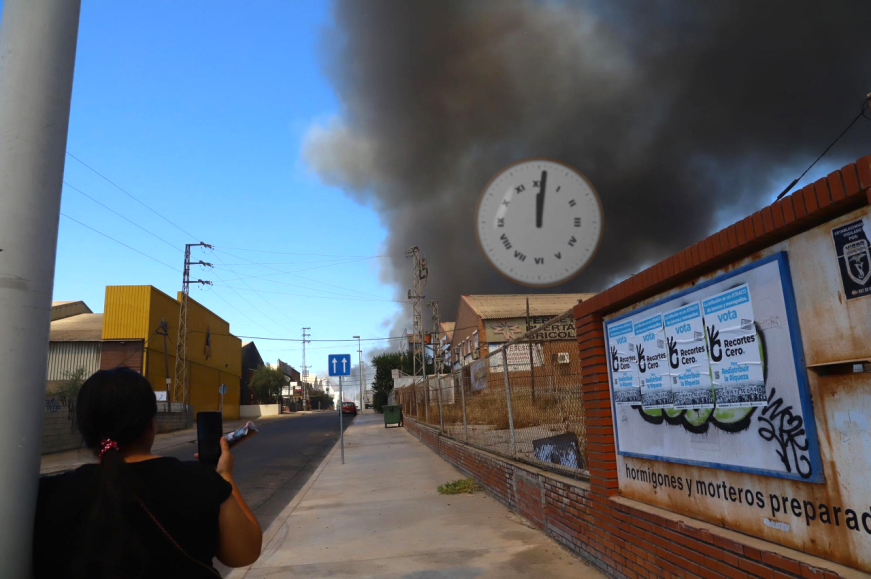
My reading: 12:01
